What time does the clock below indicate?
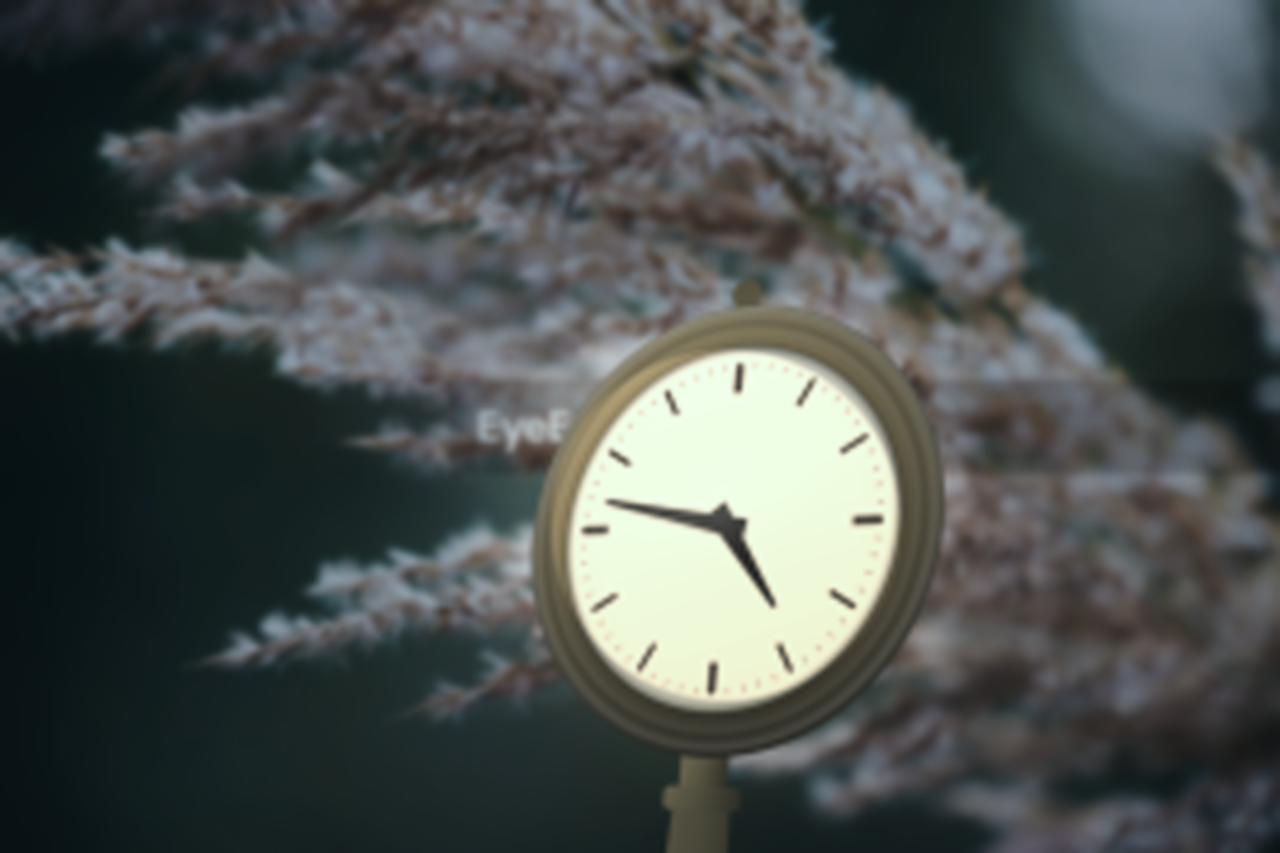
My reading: 4:47
